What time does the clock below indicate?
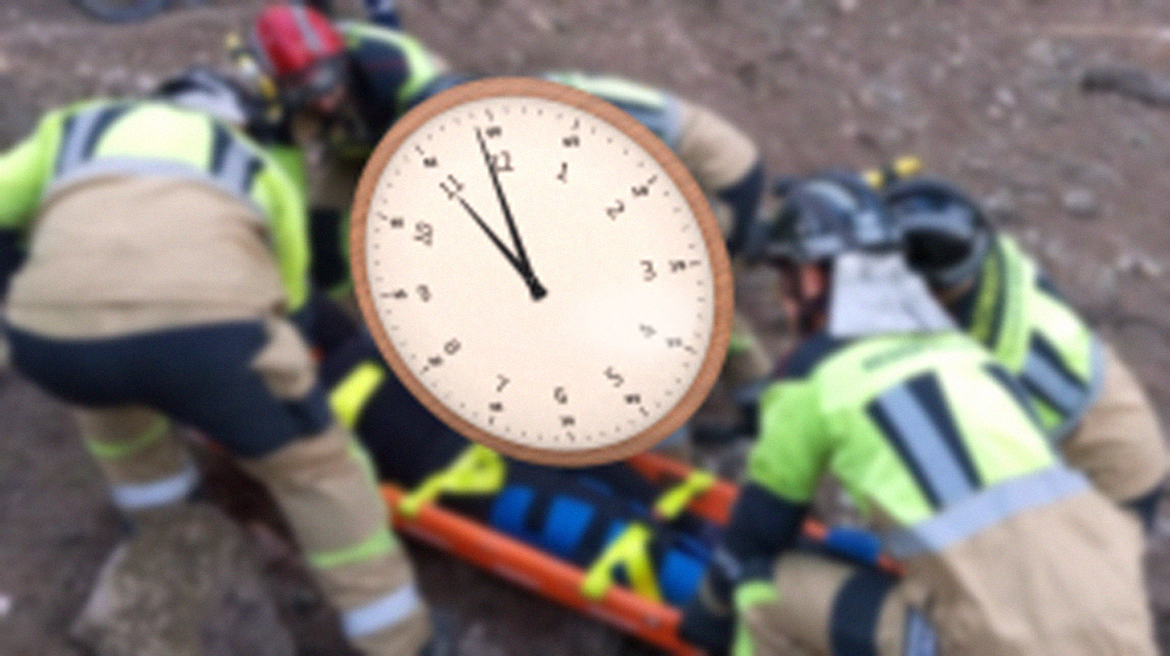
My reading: 10:59
